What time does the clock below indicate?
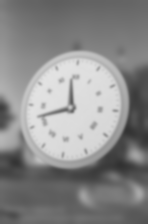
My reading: 11:42
